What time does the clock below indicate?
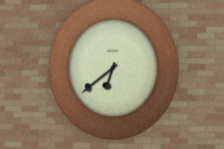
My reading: 6:39
